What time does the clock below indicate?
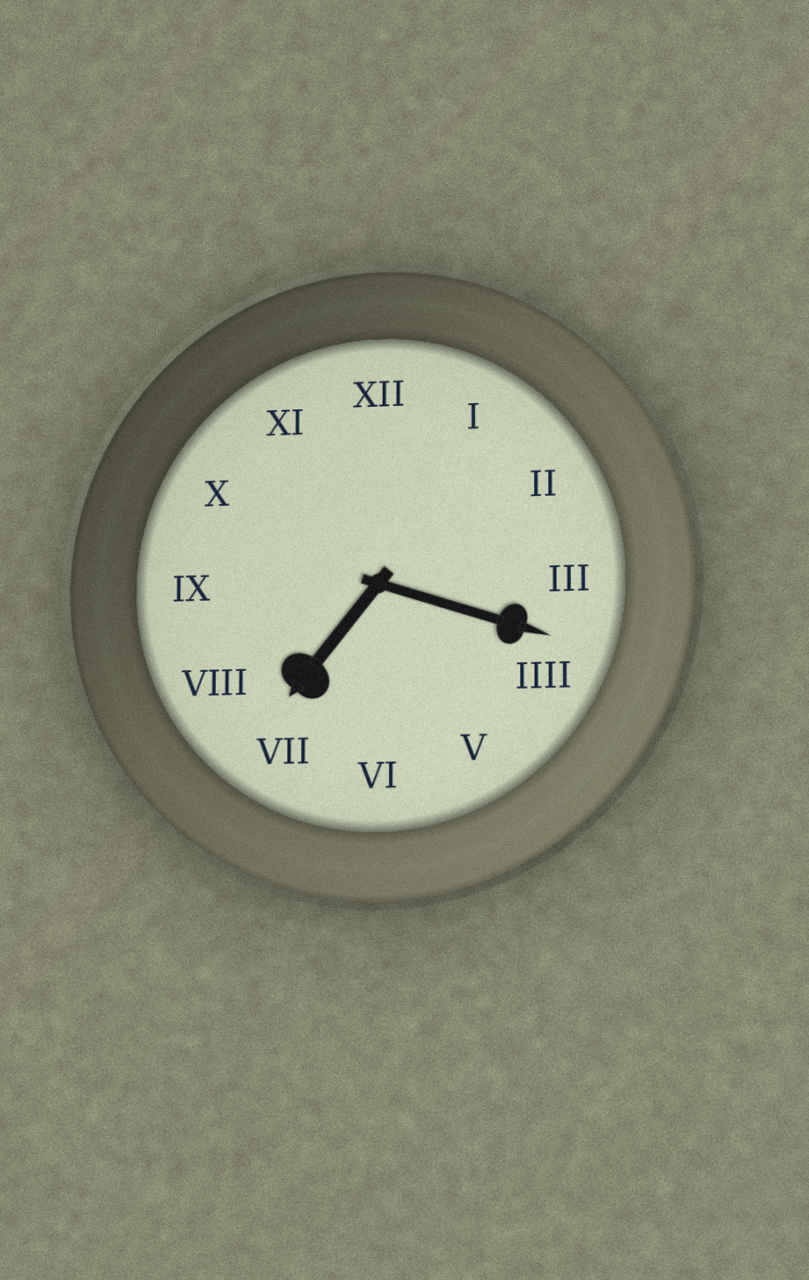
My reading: 7:18
